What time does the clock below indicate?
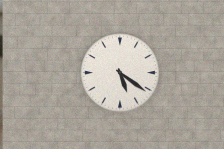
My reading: 5:21
